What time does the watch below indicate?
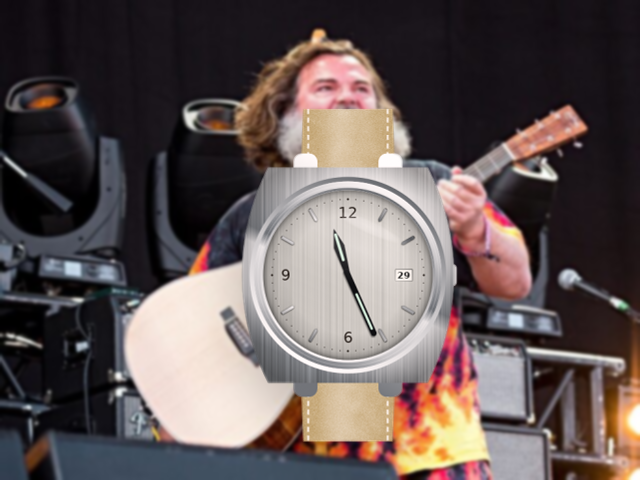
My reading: 11:26
